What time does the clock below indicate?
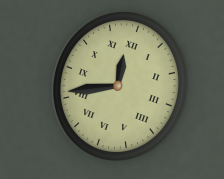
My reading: 11:41
